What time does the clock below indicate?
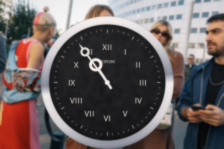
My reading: 10:54
